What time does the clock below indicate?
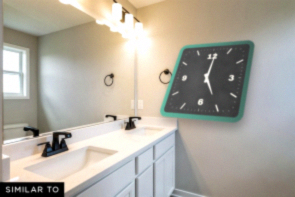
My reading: 5:01
